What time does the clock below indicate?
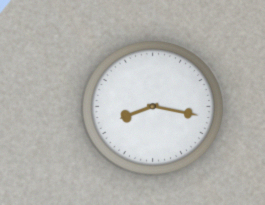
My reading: 8:17
